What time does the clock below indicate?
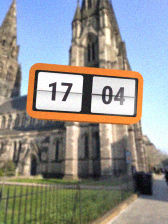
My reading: 17:04
